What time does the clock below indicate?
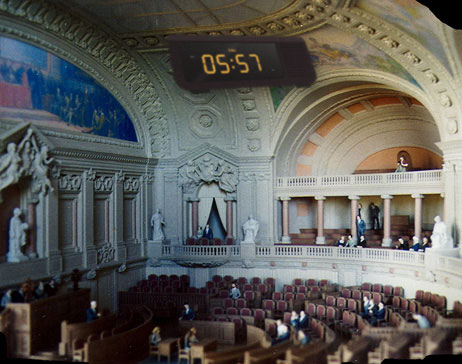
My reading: 5:57
